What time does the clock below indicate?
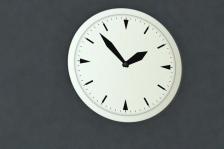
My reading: 1:53
